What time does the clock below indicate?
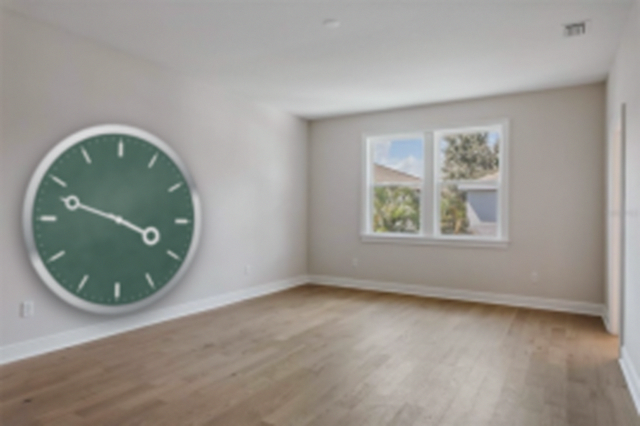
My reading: 3:48
